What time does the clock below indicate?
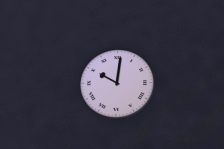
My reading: 10:01
